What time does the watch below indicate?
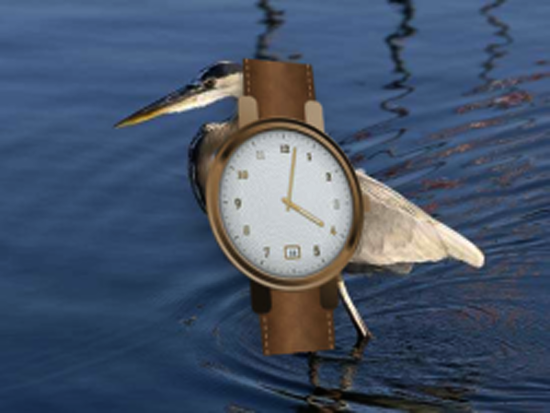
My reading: 4:02
